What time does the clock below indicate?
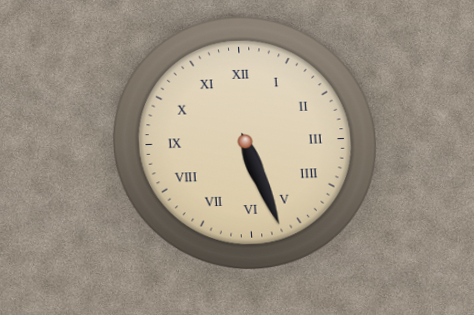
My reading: 5:27
